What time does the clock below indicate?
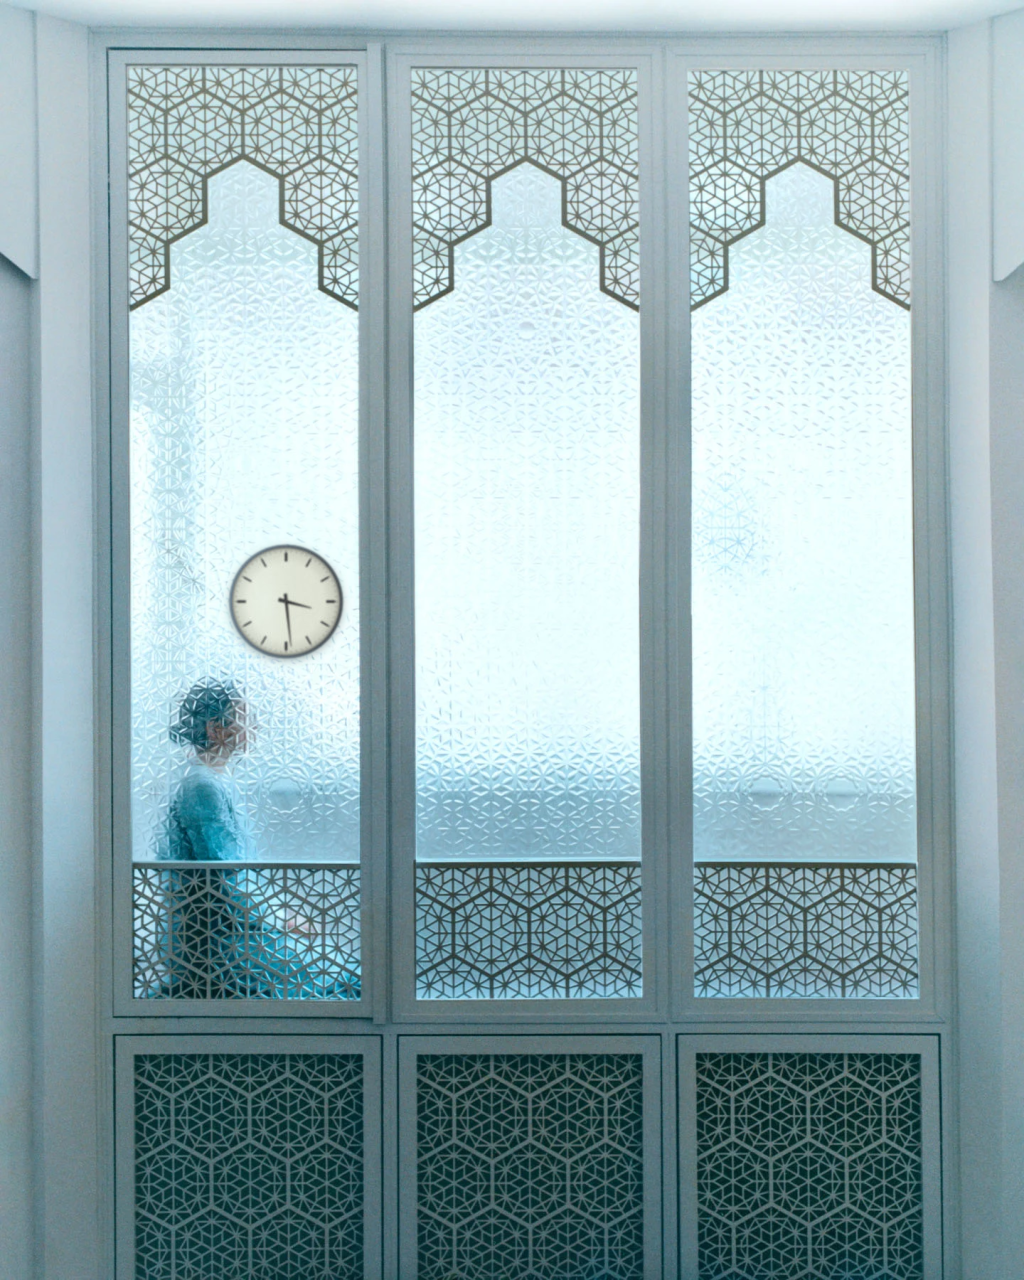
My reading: 3:29
